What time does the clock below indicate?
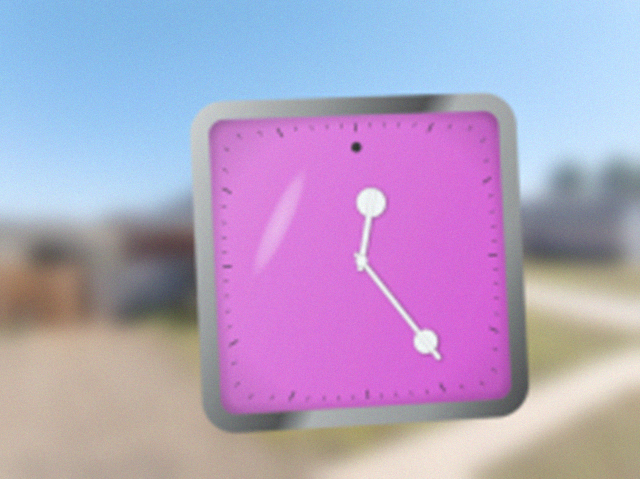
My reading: 12:24
